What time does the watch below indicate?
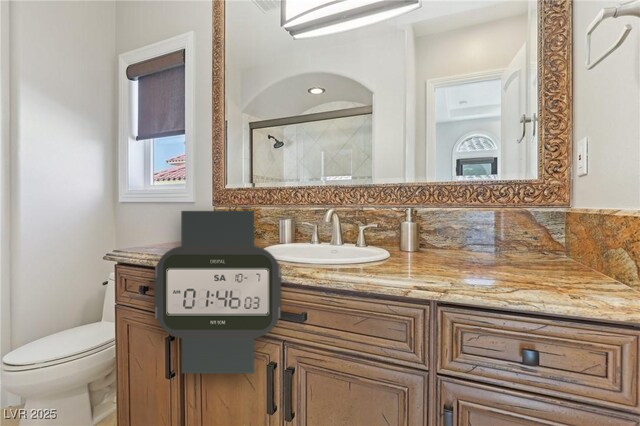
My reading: 1:46:03
